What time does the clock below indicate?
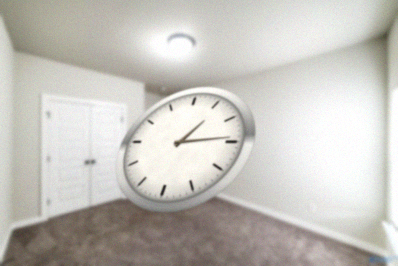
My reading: 1:14
